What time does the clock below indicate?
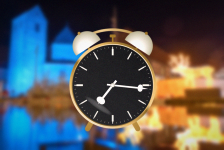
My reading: 7:16
